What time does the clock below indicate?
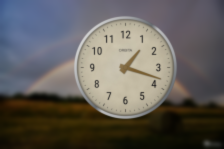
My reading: 1:18
